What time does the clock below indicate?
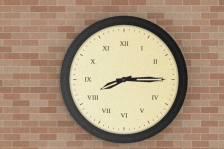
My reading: 8:15
